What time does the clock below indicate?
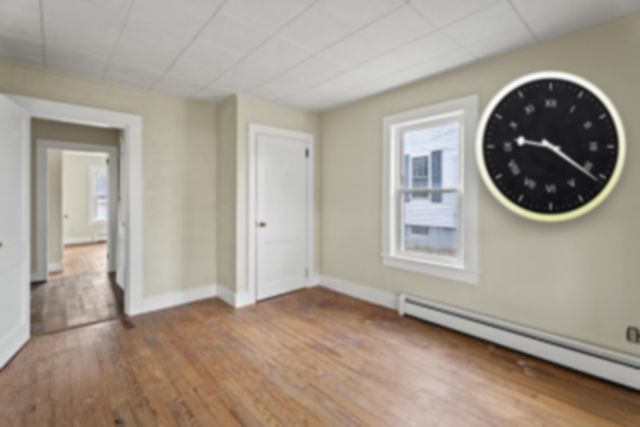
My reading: 9:21
